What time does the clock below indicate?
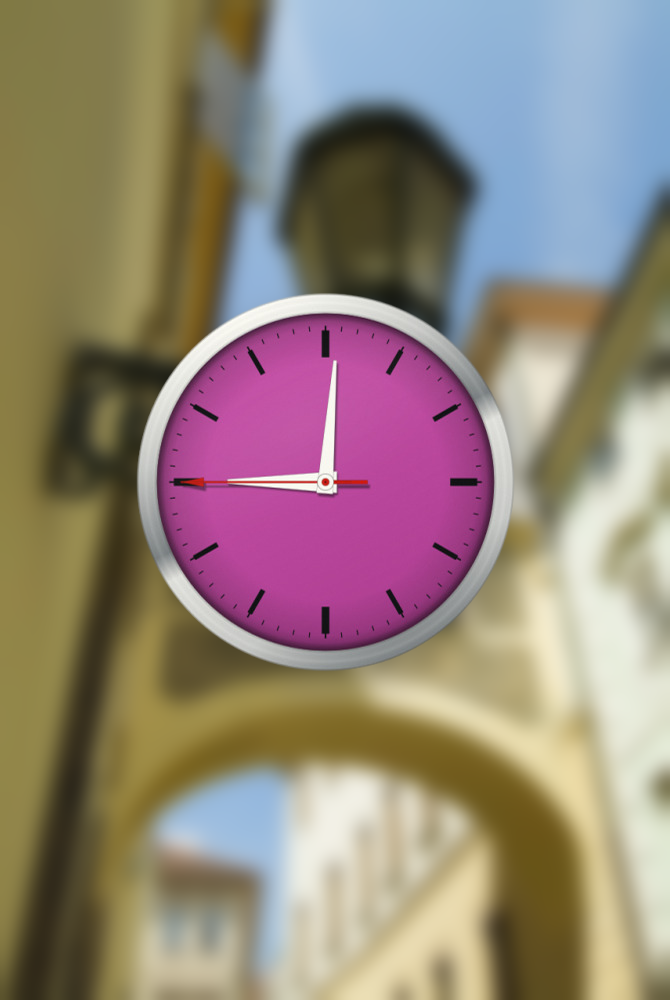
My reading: 9:00:45
